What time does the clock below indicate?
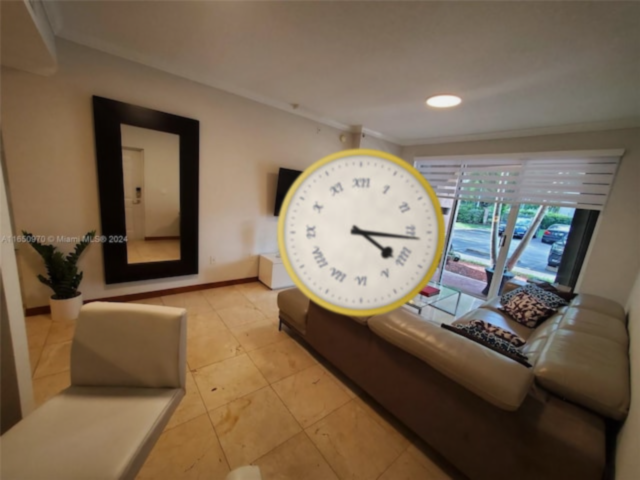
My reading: 4:16
